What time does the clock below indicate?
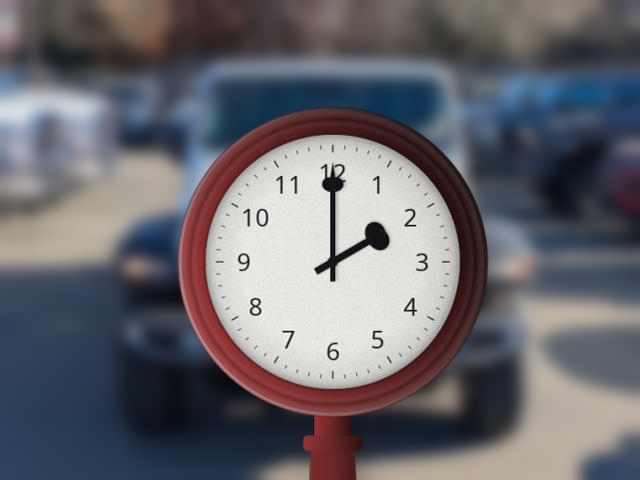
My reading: 2:00
